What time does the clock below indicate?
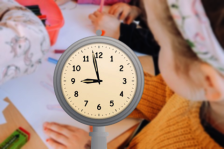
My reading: 8:58
